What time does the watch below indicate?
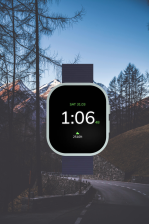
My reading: 1:06
